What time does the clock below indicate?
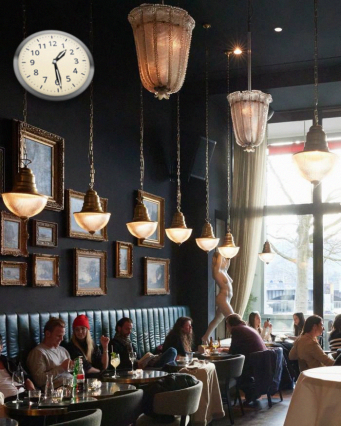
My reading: 1:29
